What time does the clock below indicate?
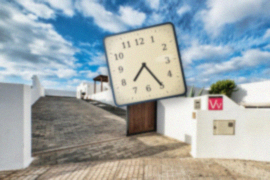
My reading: 7:25
